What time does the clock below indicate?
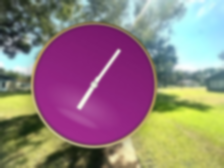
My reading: 7:06
